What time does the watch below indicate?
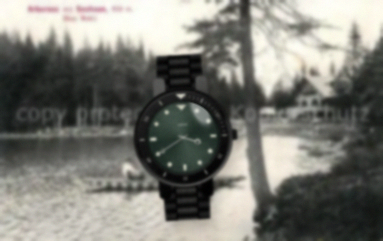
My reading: 3:40
